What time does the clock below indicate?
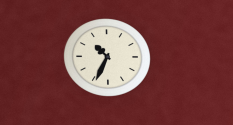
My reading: 10:34
